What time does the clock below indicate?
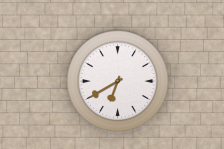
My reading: 6:40
